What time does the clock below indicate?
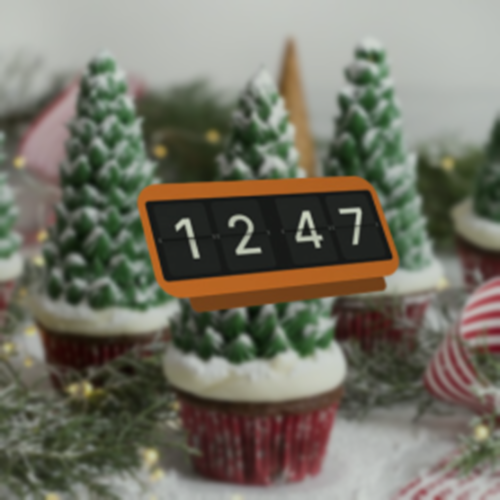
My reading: 12:47
